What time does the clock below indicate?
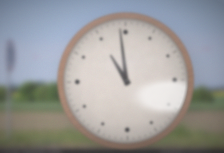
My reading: 10:59
